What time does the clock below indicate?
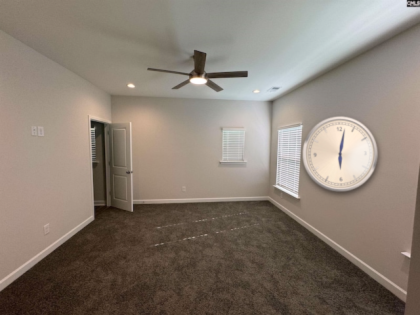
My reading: 6:02
